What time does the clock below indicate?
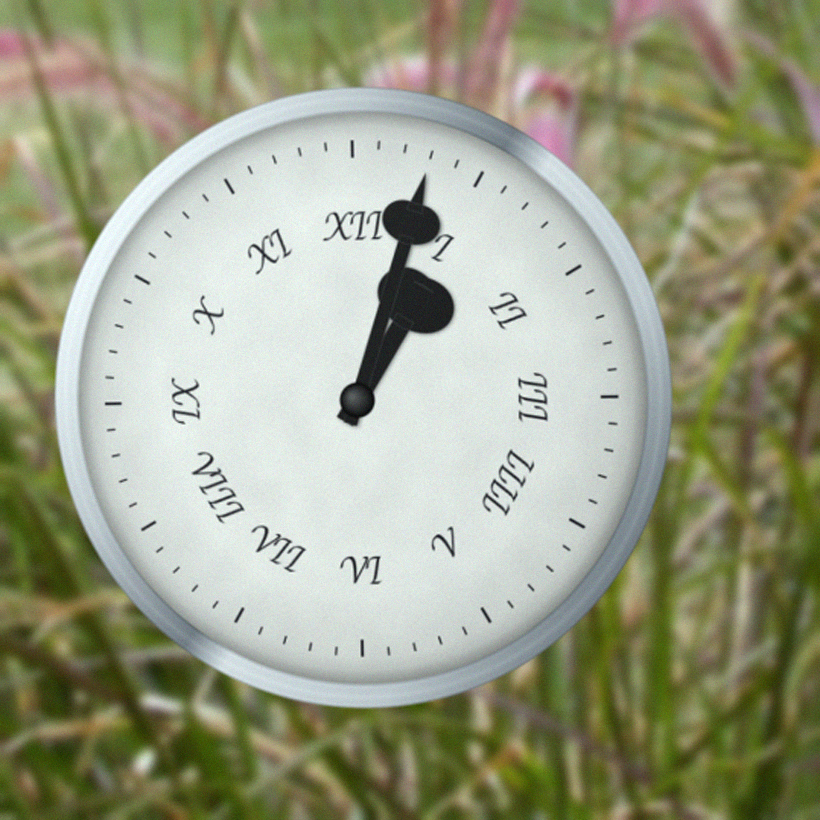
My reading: 1:03
